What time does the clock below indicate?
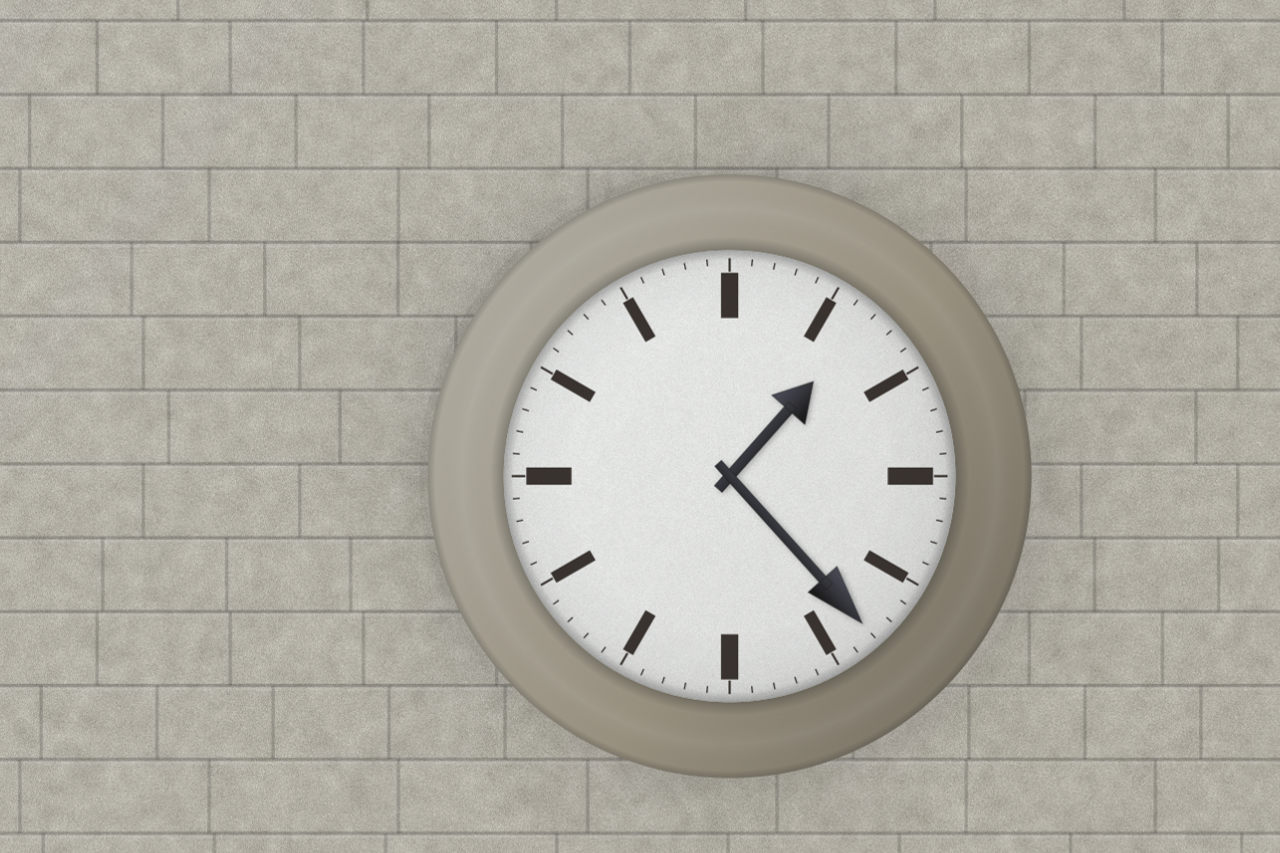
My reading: 1:23
